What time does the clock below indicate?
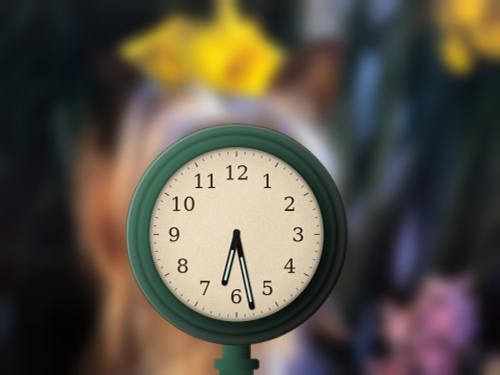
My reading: 6:28
